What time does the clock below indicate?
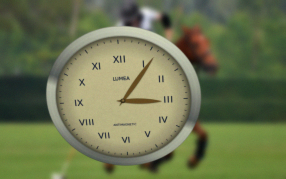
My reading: 3:06
